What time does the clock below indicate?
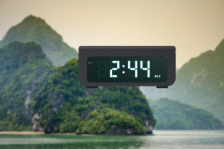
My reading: 2:44
